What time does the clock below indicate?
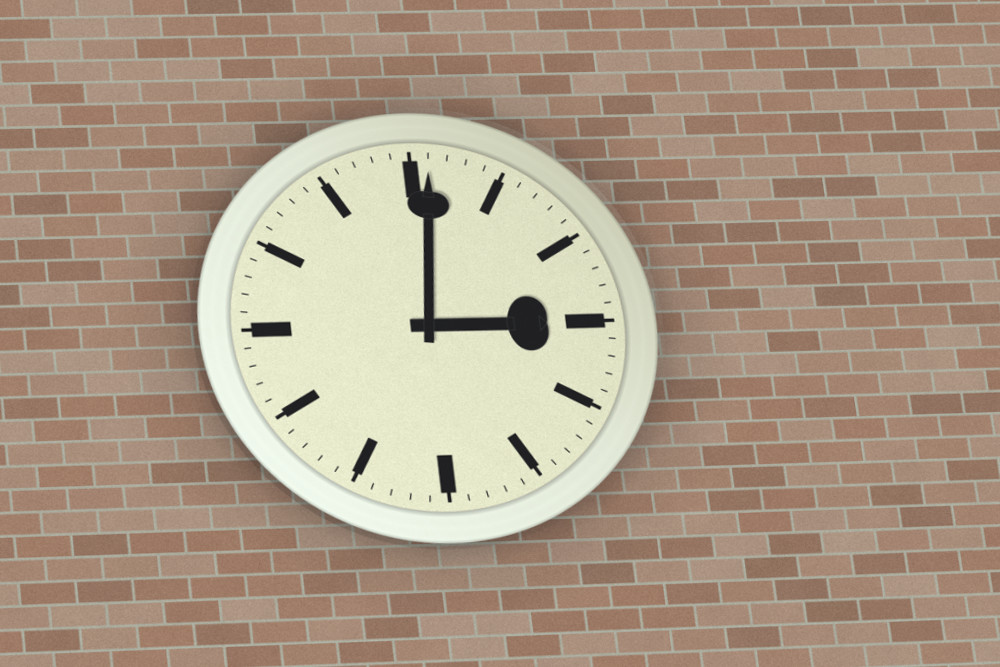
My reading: 3:01
